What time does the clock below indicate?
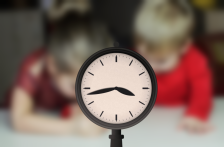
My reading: 3:43
